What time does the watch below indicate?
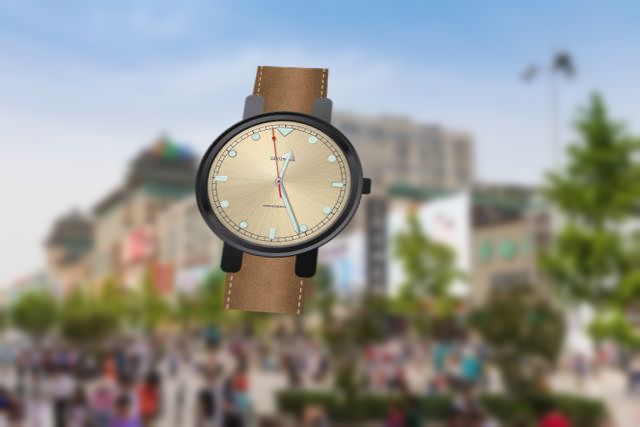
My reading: 12:25:58
